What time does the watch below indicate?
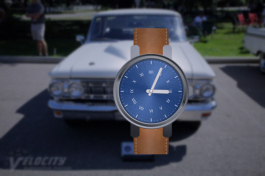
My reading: 3:04
